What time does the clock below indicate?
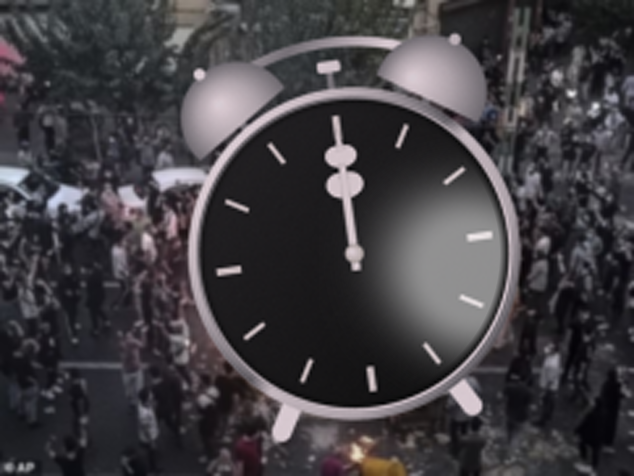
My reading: 12:00
